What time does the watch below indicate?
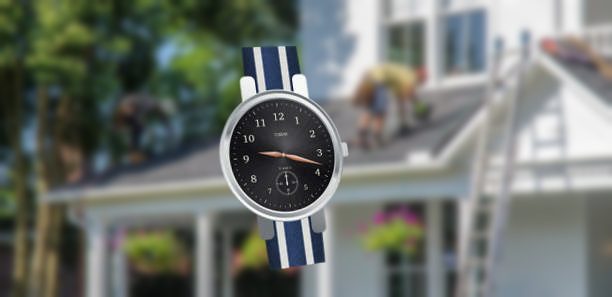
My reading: 9:18
